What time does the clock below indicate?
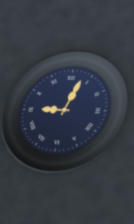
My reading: 9:03
